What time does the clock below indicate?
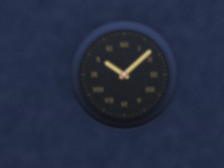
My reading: 10:08
